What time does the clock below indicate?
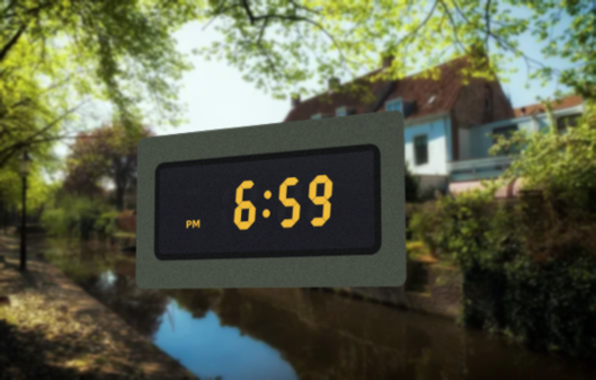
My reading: 6:59
